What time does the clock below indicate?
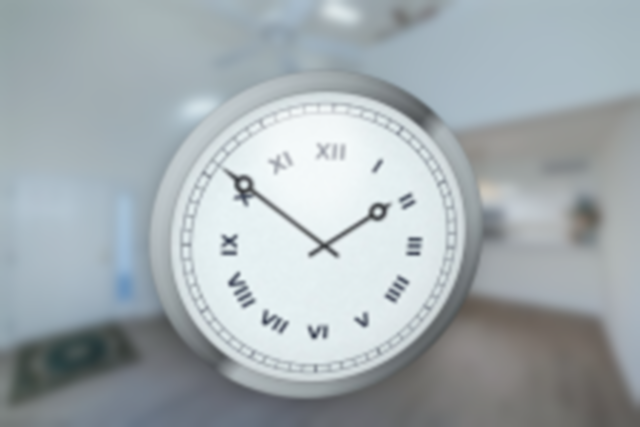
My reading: 1:51
